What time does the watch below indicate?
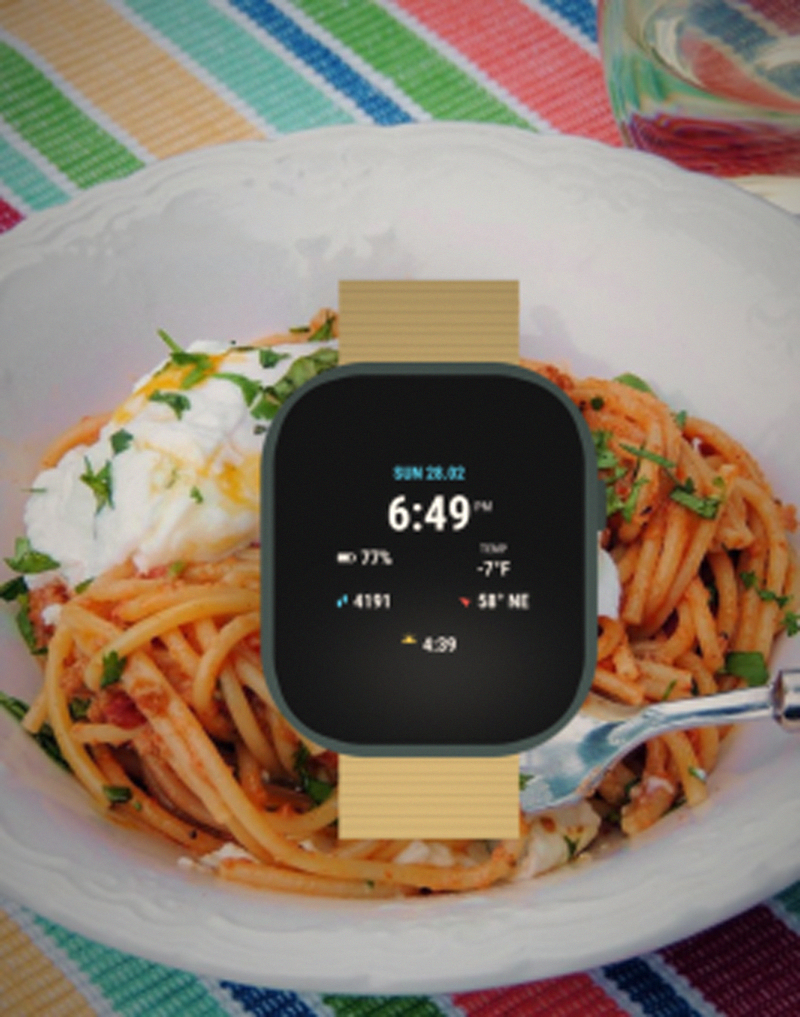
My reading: 6:49
